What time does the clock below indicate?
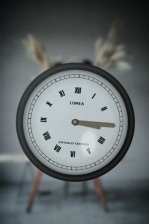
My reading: 3:15
